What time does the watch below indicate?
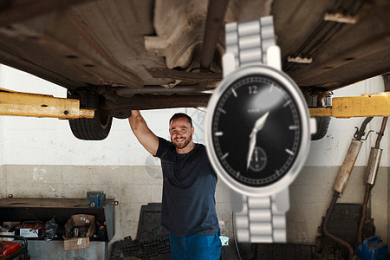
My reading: 1:33
